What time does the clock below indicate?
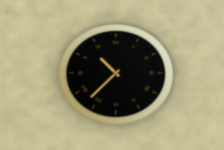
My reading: 10:37
